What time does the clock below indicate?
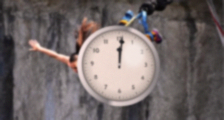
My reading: 12:01
